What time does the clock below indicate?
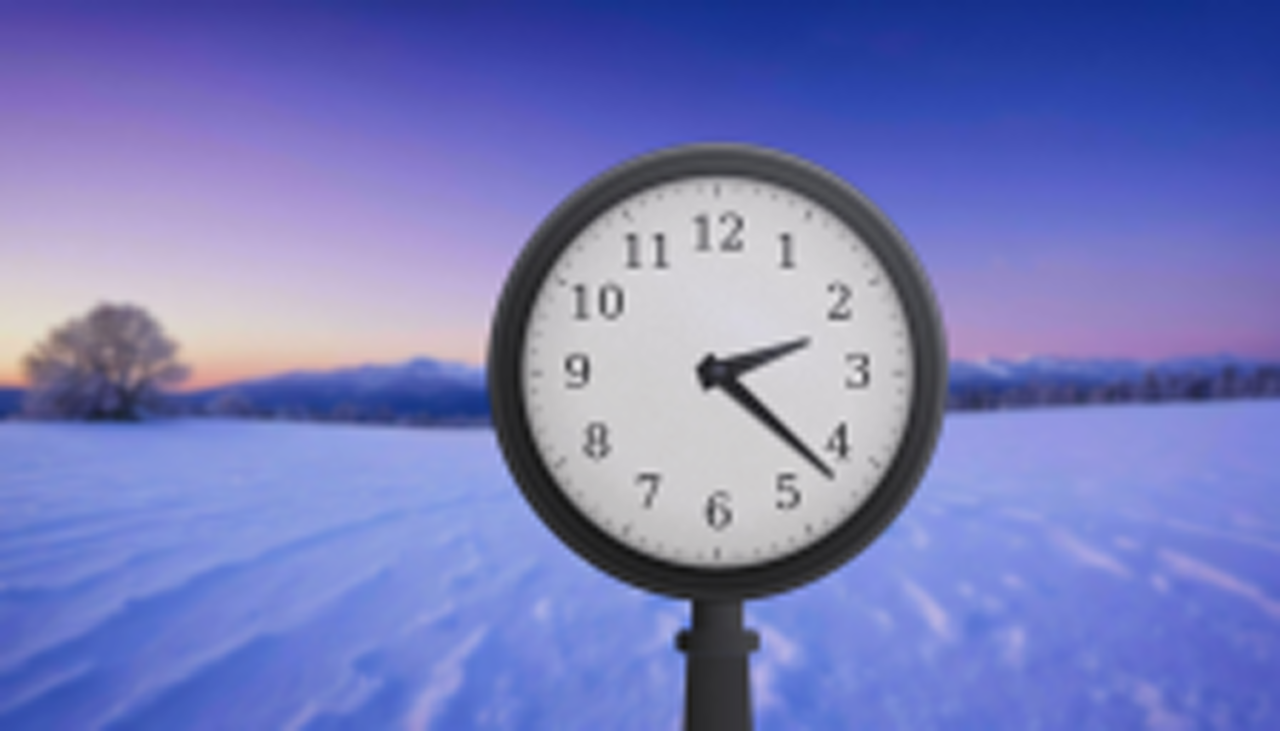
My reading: 2:22
